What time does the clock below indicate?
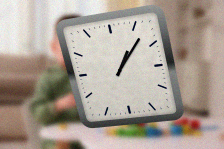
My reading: 1:07
